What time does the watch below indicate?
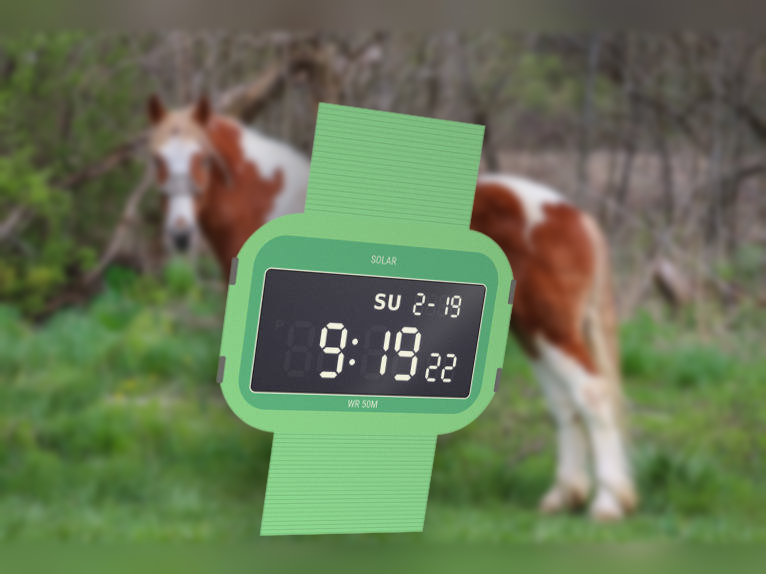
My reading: 9:19:22
